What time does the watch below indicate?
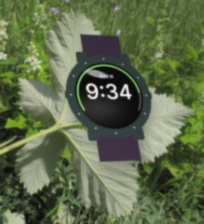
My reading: 9:34
